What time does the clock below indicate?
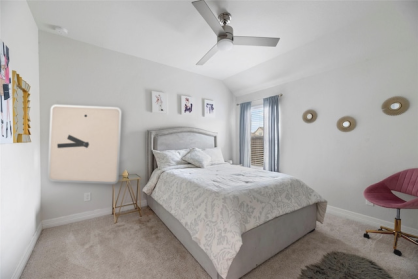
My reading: 9:44
